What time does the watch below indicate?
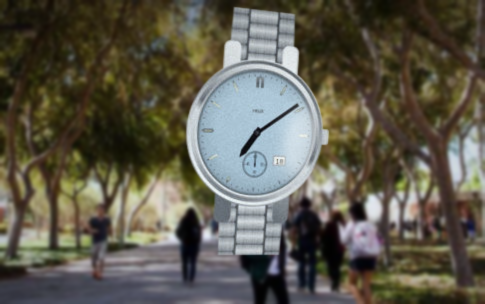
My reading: 7:09
